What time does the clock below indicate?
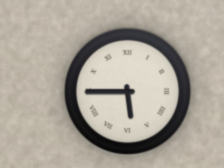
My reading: 5:45
